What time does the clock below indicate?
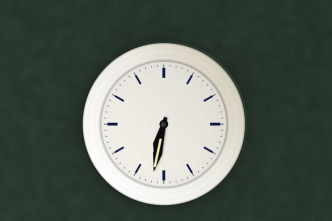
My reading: 6:32
